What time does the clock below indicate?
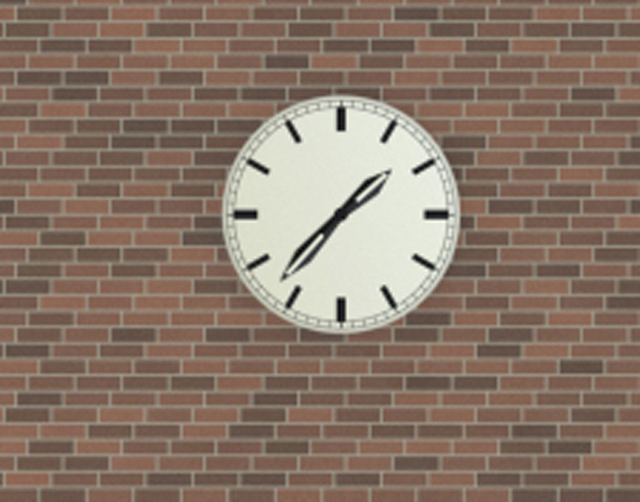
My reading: 1:37
